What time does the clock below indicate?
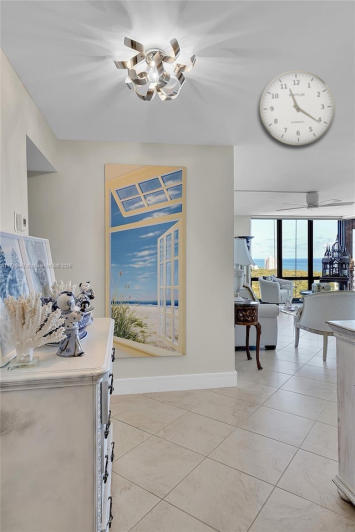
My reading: 11:21
